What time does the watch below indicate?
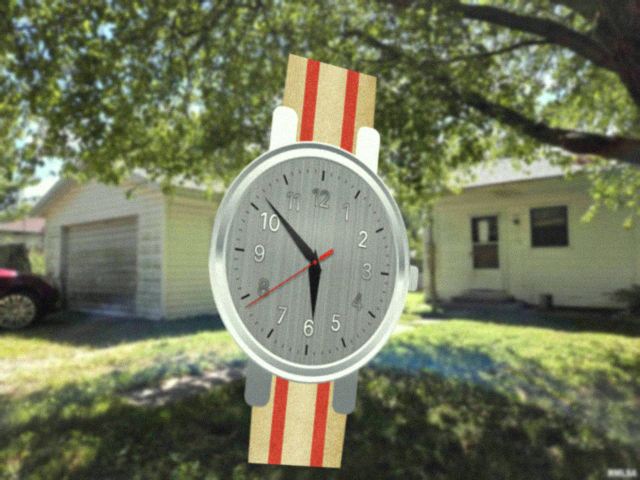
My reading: 5:51:39
